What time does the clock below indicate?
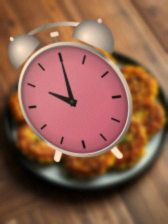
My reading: 10:00
